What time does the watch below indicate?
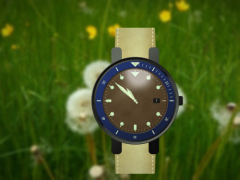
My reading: 10:52
